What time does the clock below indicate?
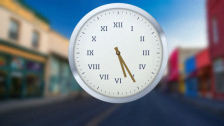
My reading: 5:25
